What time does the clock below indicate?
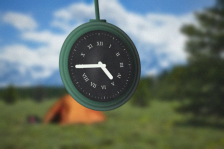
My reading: 4:45
